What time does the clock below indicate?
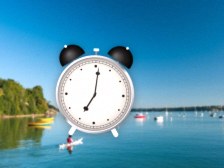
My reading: 7:01
